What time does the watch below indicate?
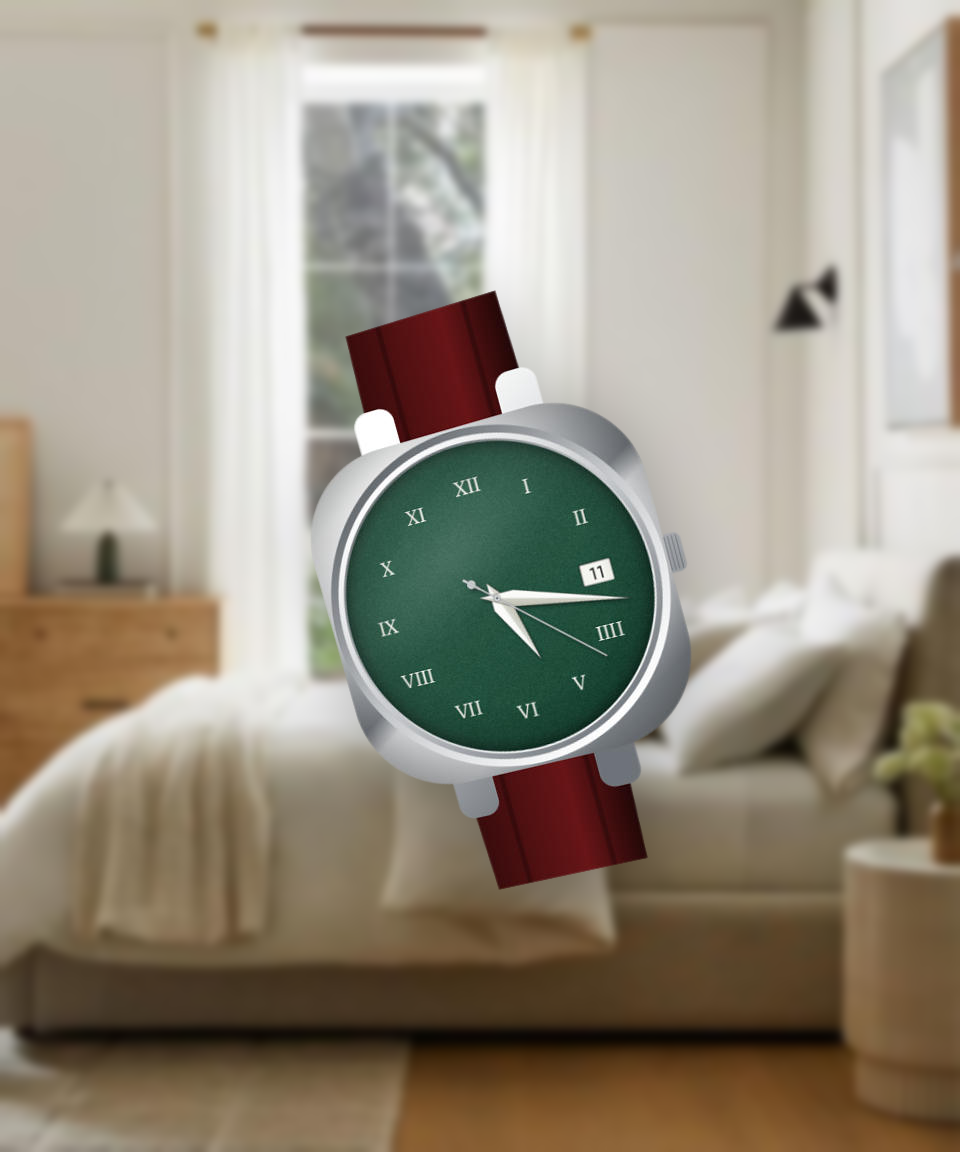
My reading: 5:17:22
